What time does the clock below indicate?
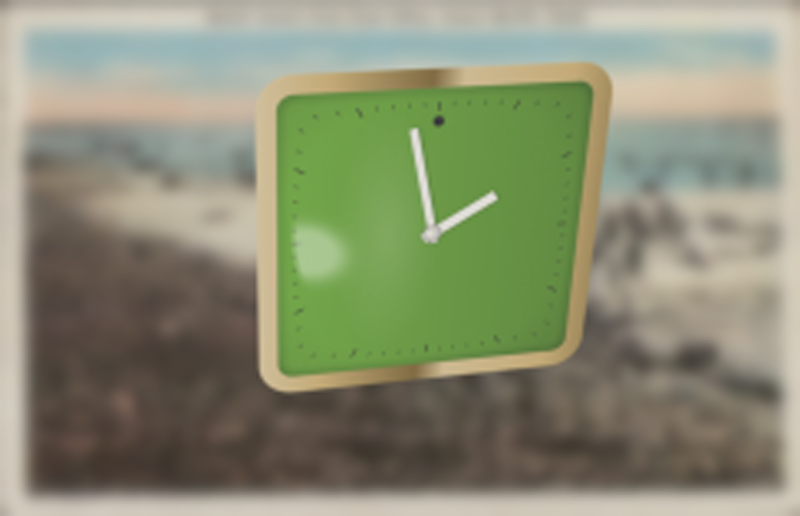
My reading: 1:58
